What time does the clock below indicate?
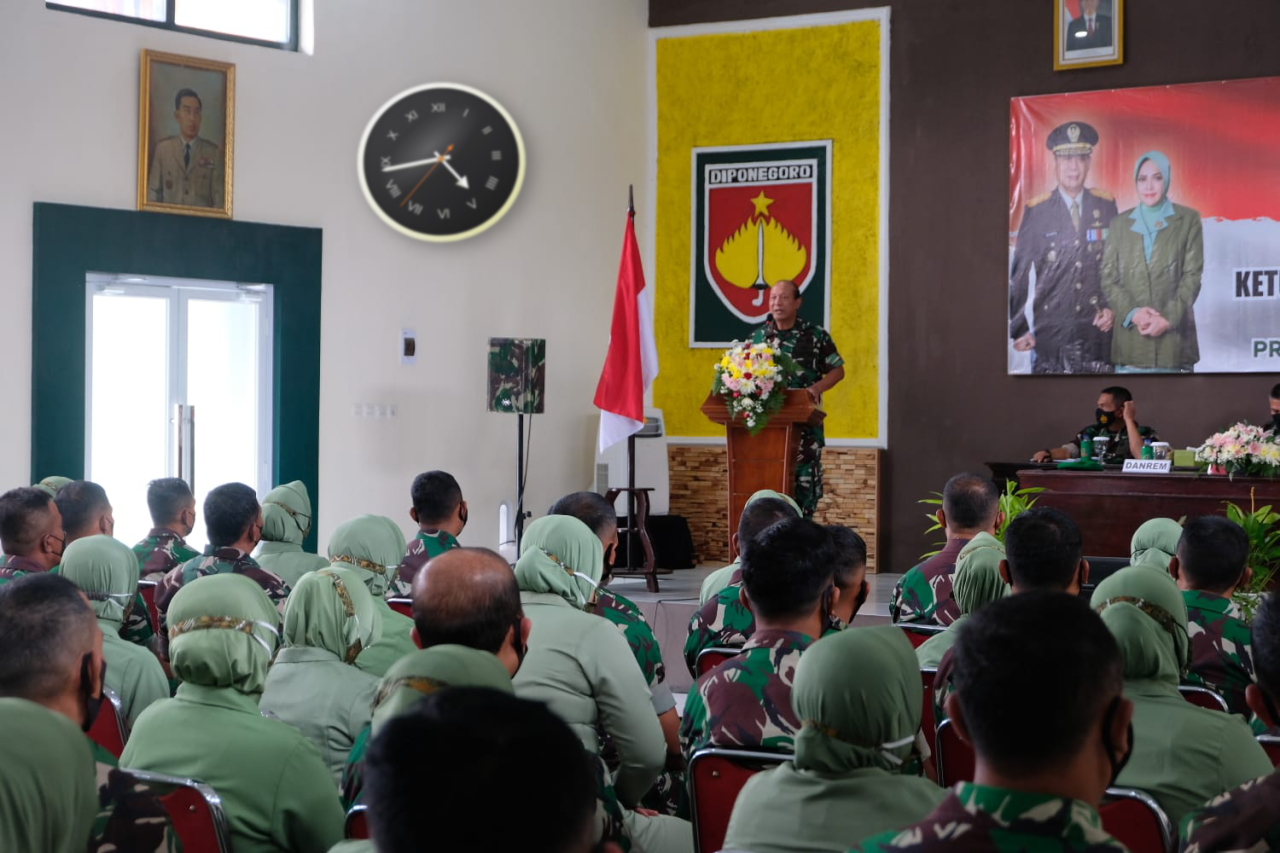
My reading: 4:43:37
